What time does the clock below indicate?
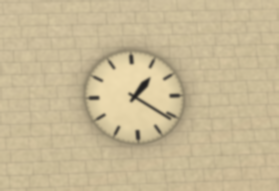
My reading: 1:21
